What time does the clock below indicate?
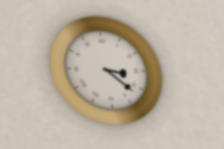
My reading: 3:22
